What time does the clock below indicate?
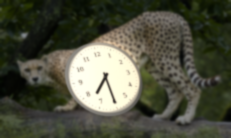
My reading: 7:30
